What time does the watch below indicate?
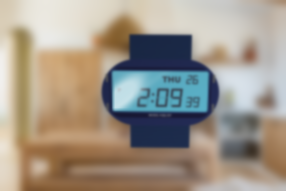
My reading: 2:09
